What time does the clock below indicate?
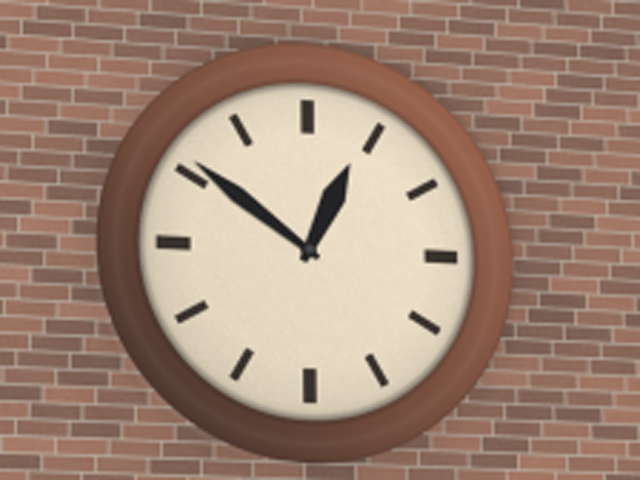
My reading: 12:51
